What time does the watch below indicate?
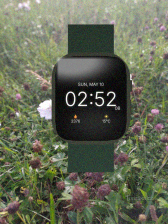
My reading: 2:52
